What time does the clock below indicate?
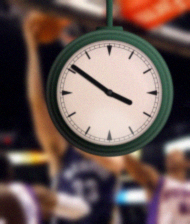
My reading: 3:51
